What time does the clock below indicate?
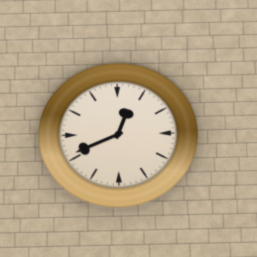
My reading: 12:41
